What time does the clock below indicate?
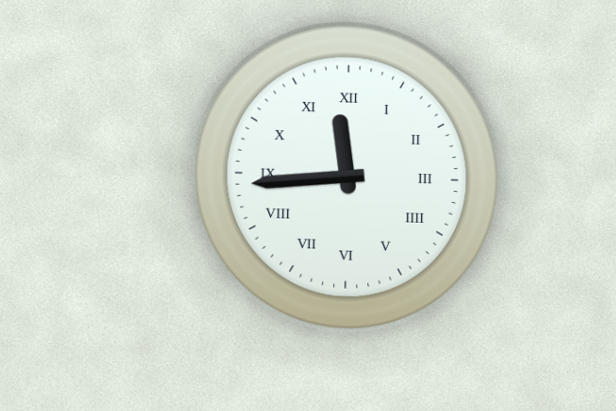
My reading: 11:44
